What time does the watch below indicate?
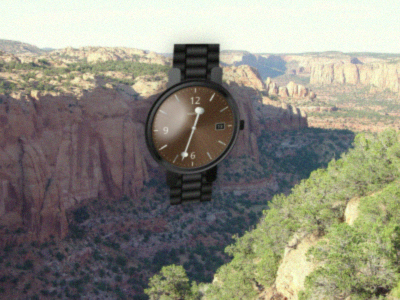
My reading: 12:33
